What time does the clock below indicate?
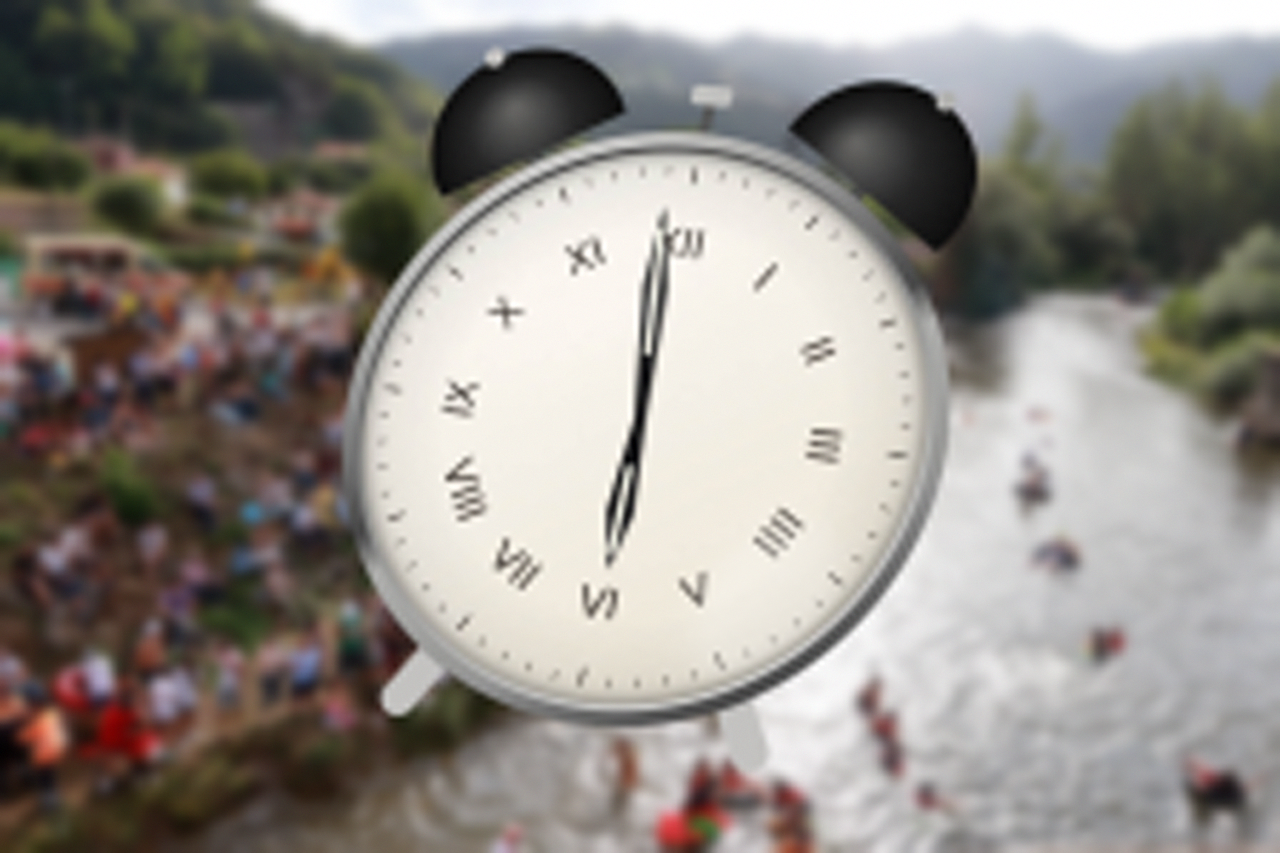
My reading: 5:59
